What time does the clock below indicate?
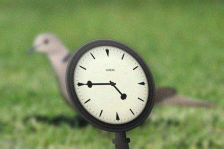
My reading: 4:45
